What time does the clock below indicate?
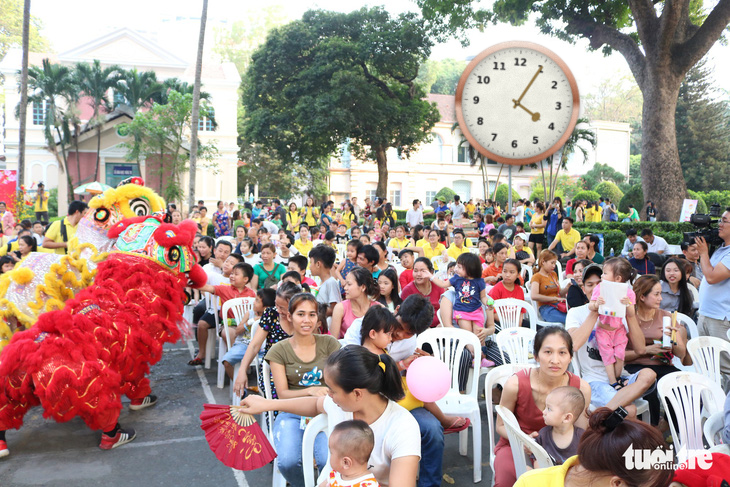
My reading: 4:05
